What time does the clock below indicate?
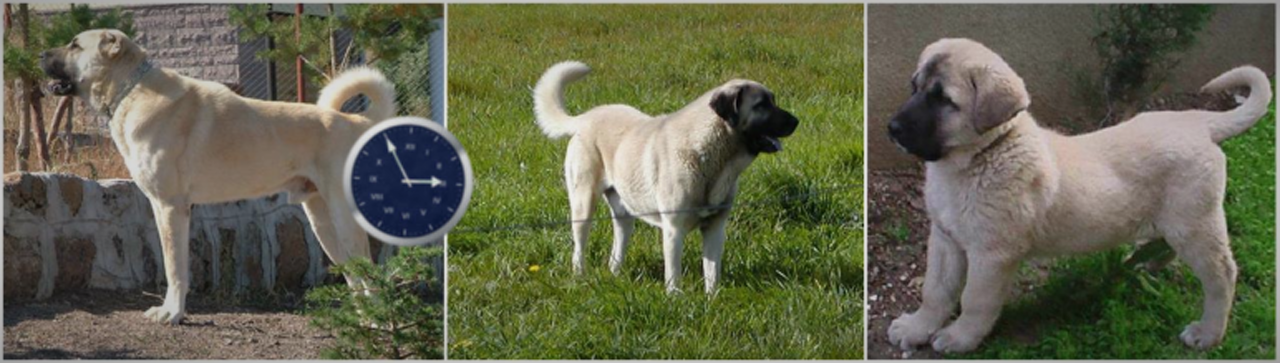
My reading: 2:55
